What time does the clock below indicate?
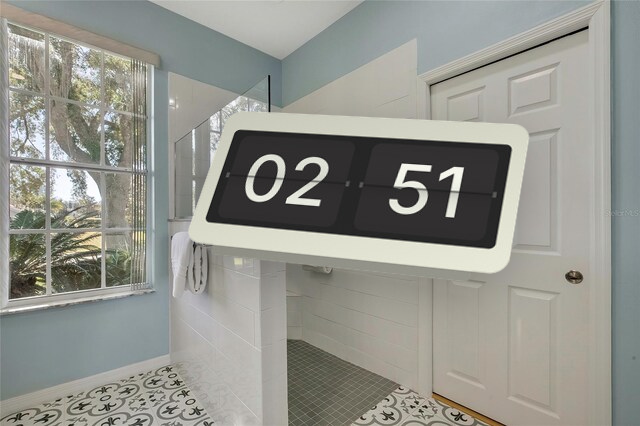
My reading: 2:51
